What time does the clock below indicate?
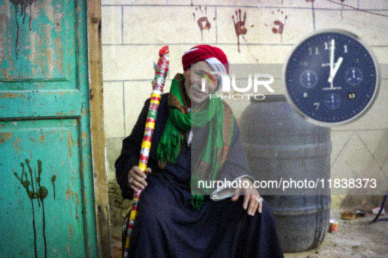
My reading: 1:01
